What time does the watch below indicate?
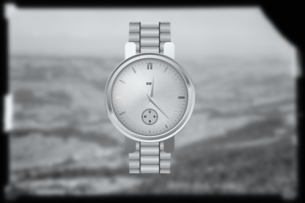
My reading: 12:23
